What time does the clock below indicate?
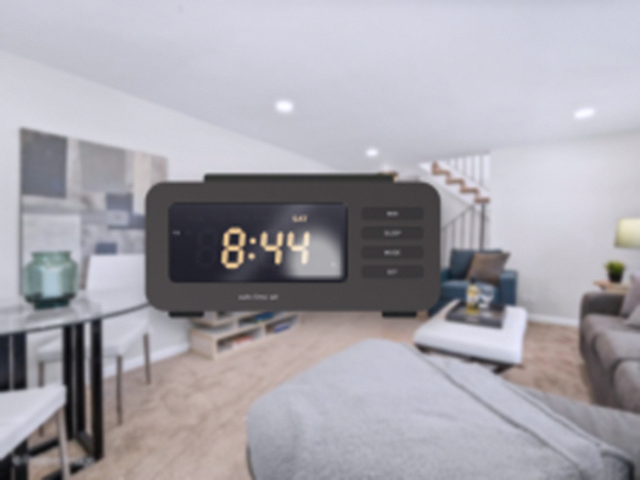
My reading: 8:44
